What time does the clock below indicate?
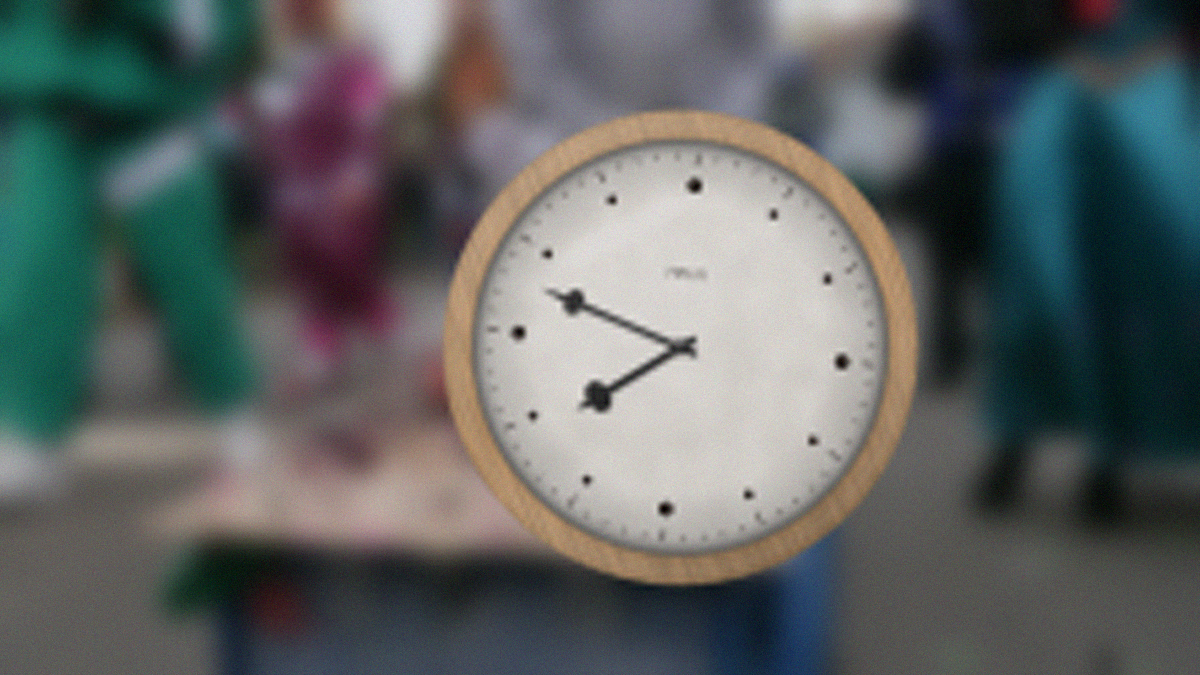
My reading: 7:48
